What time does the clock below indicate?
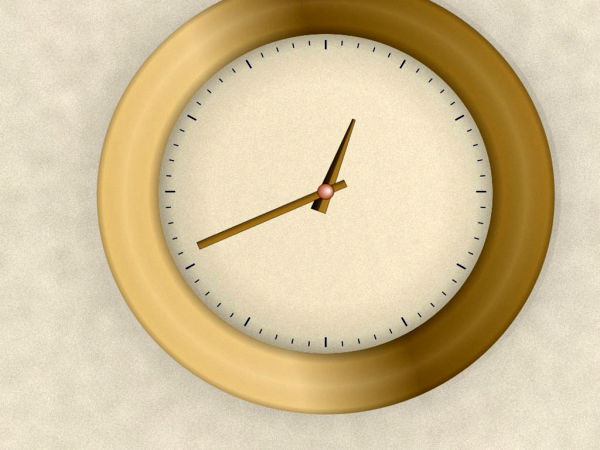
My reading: 12:41
